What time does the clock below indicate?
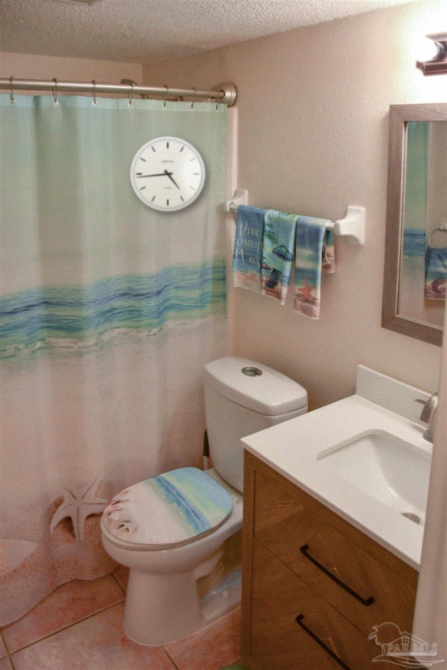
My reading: 4:44
